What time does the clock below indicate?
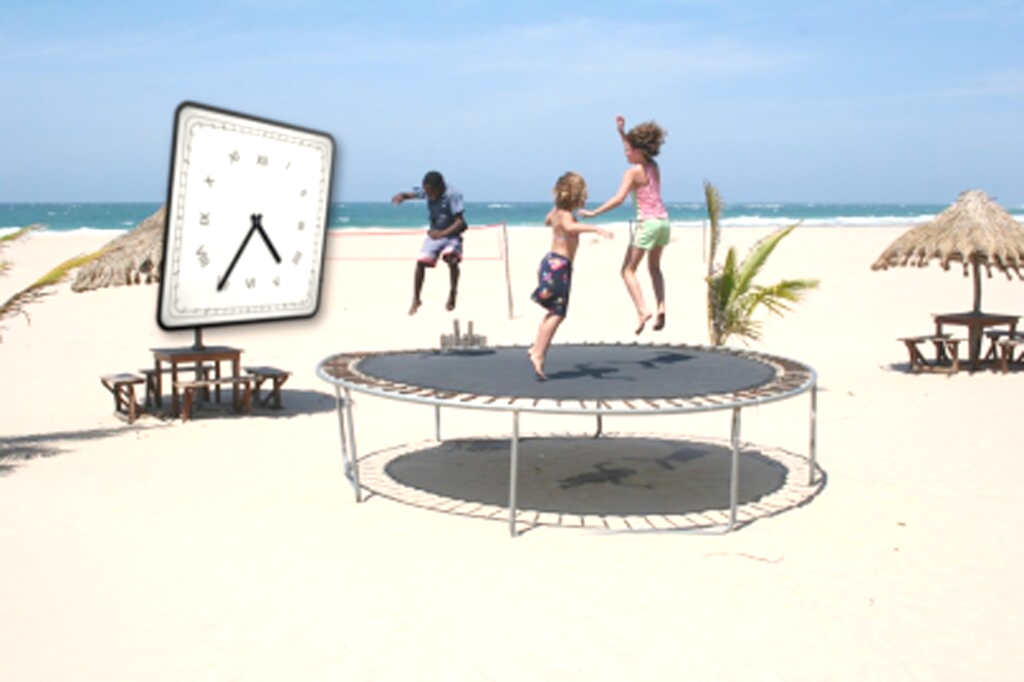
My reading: 4:35
